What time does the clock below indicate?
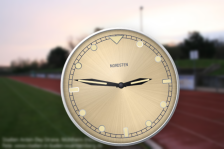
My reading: 2:47
